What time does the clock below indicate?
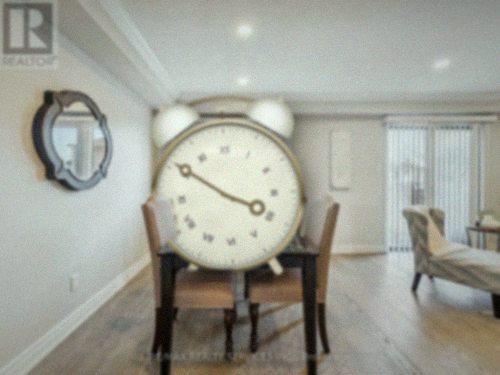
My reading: 3:51
